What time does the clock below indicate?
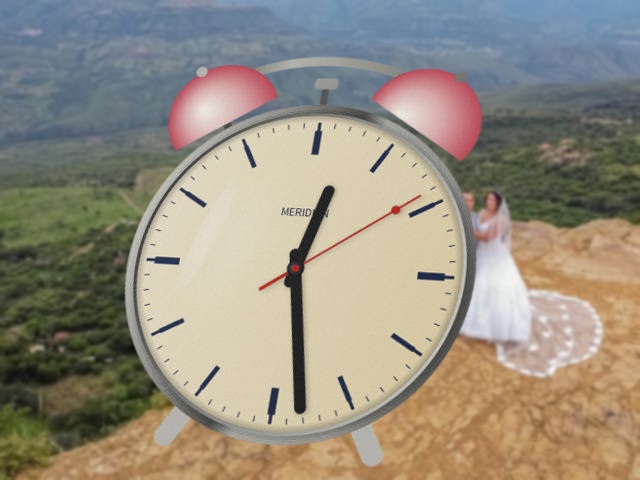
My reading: 12:28:09
